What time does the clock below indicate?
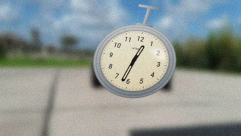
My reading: 12:32
